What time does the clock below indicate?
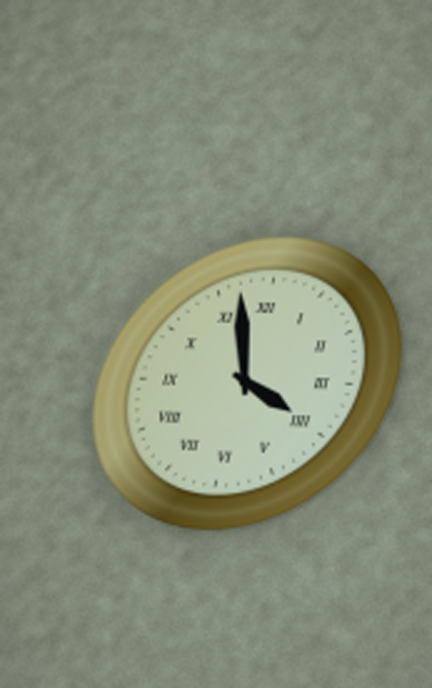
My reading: 3:57
